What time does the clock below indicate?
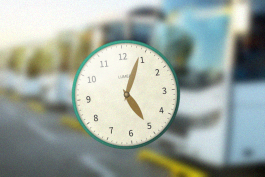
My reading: 5:04
